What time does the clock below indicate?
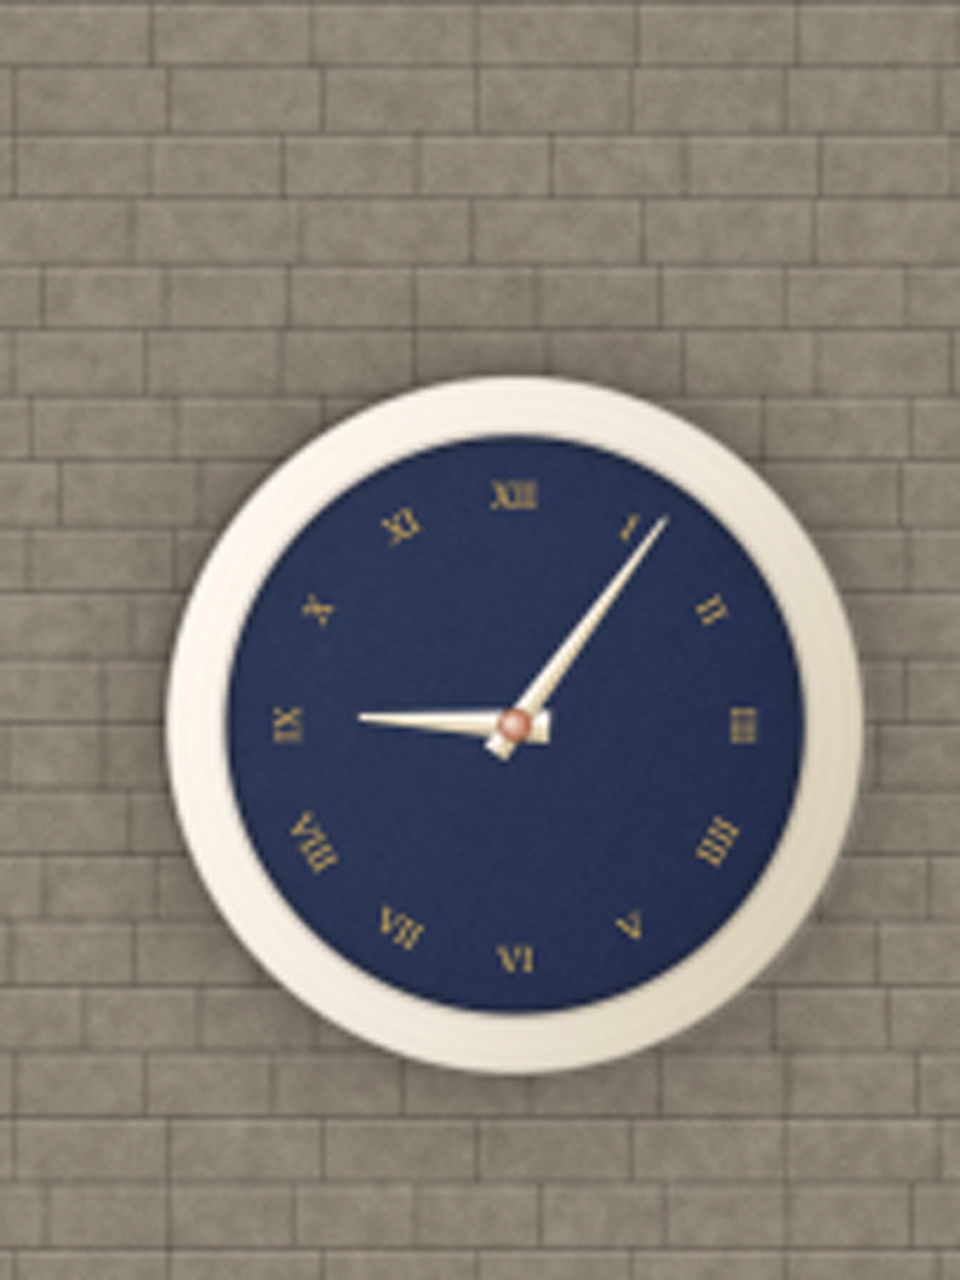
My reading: 9:06
